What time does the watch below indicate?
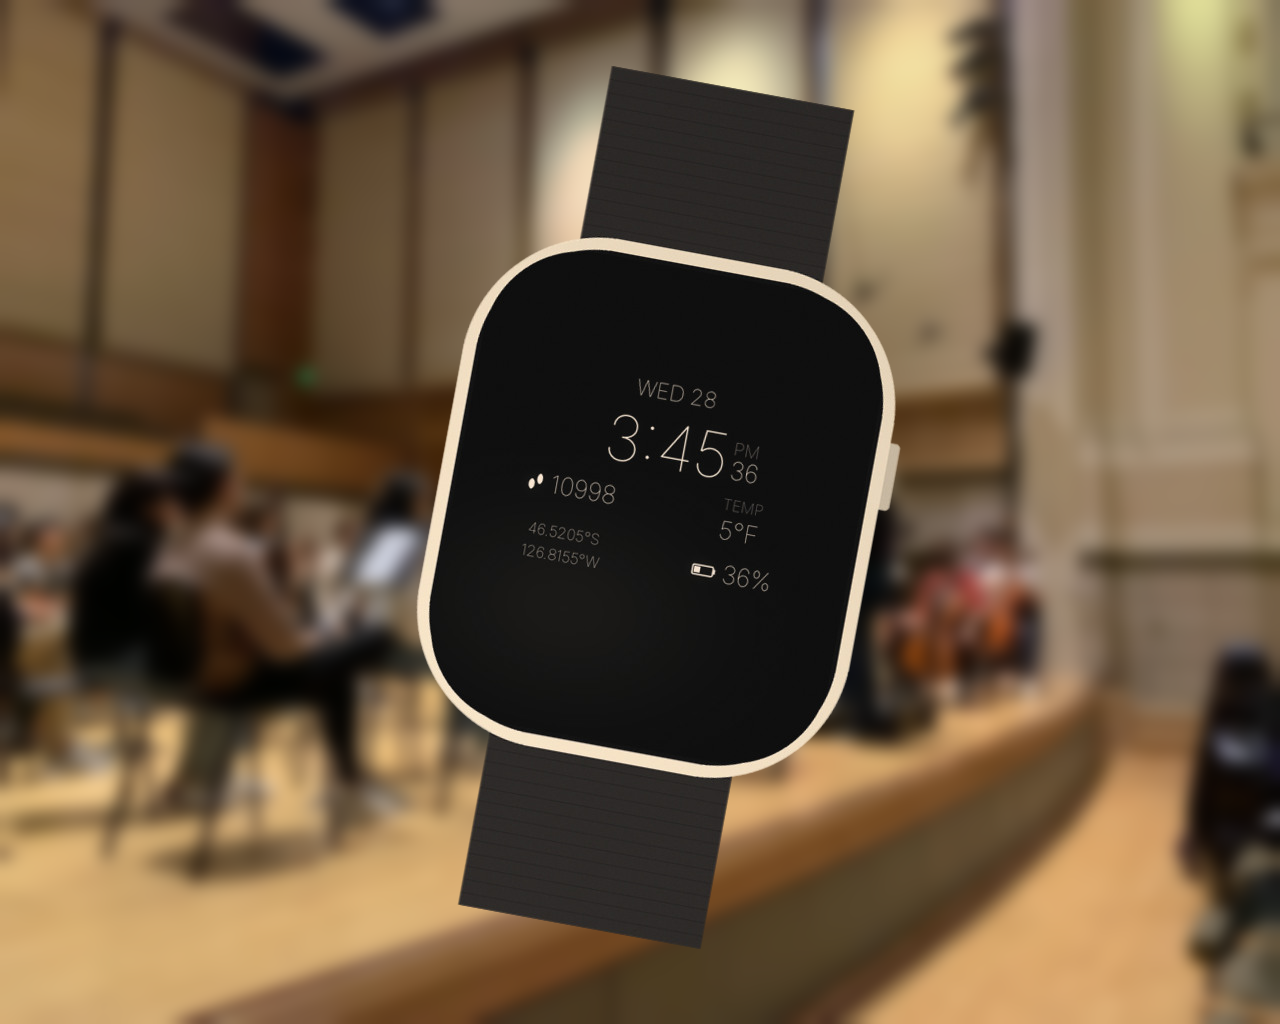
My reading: 3:45:36
